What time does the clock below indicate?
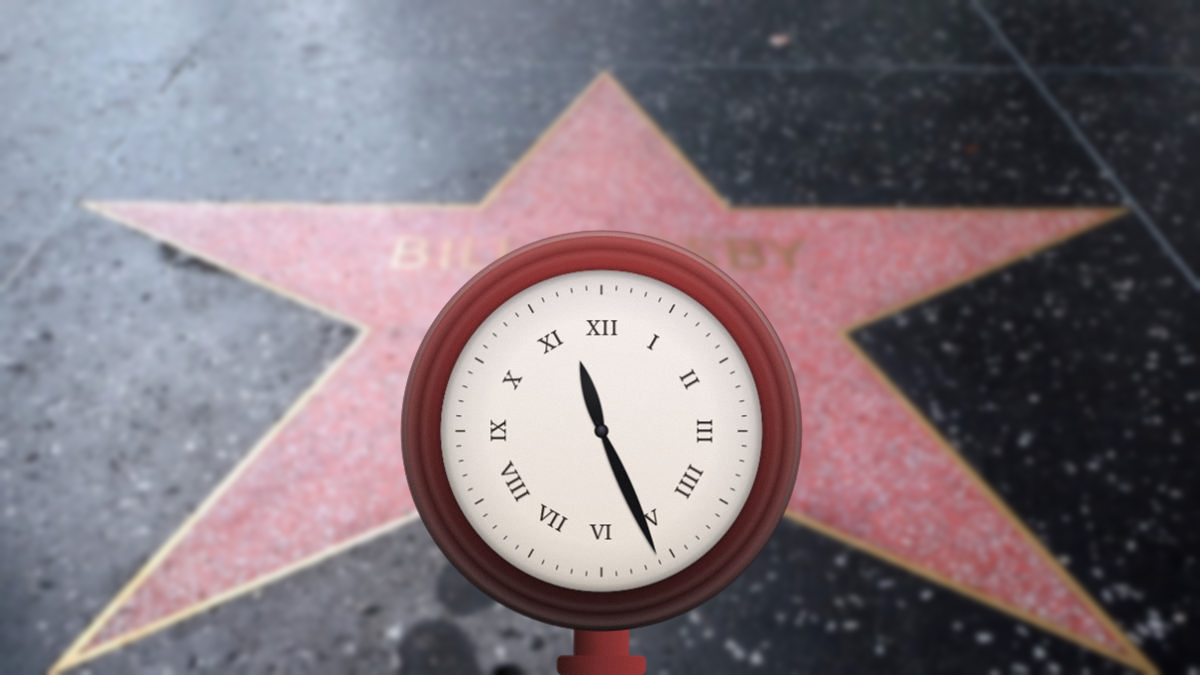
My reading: 11:26
